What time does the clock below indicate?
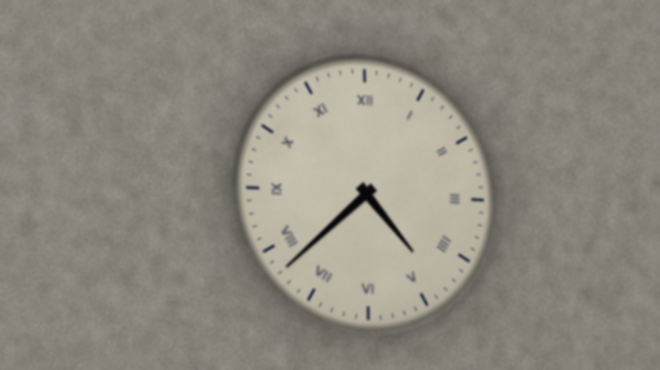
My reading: 4:38
